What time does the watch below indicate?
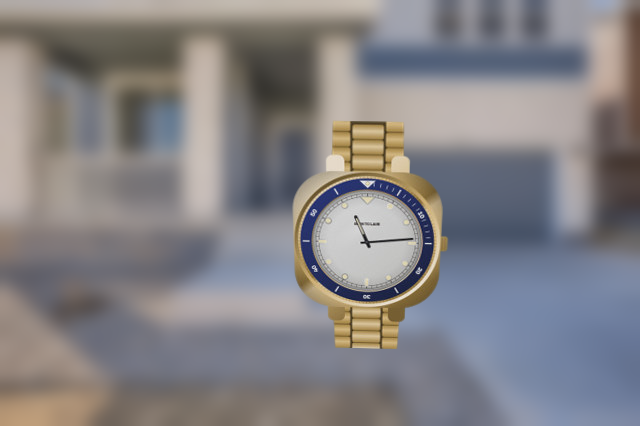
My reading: 11:14
